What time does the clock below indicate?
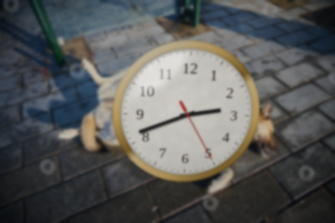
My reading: 2:41:25
